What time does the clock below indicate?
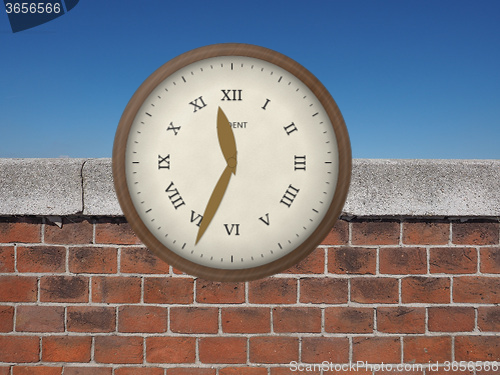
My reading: 11:34
